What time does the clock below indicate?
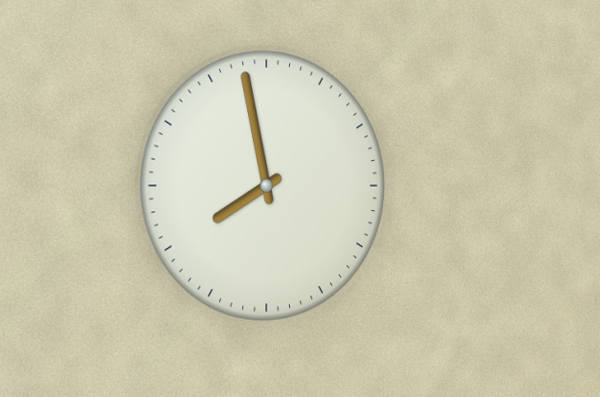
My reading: 7:58
